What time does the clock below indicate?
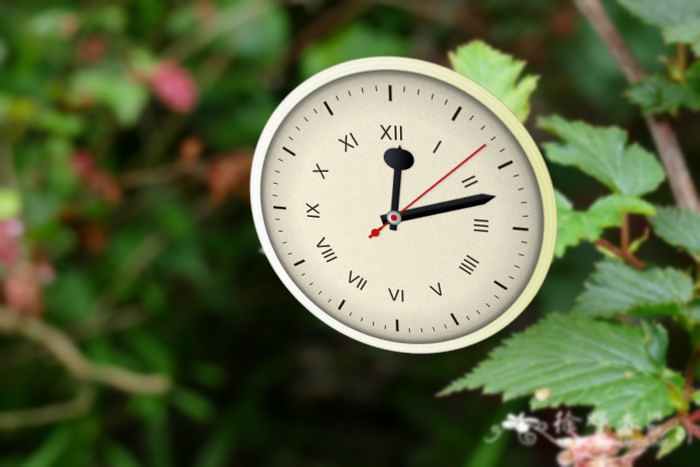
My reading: 12:12:08
